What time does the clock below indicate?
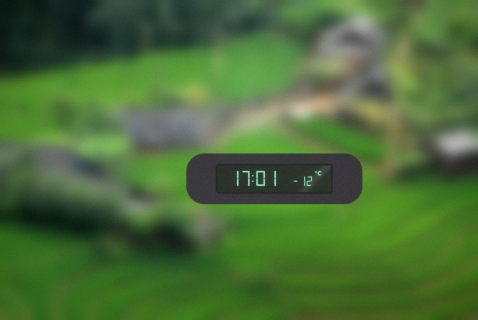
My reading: 17:01
